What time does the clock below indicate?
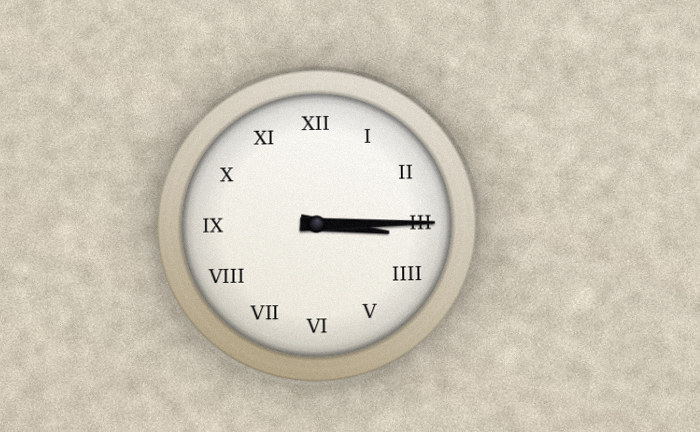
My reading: 3:15
